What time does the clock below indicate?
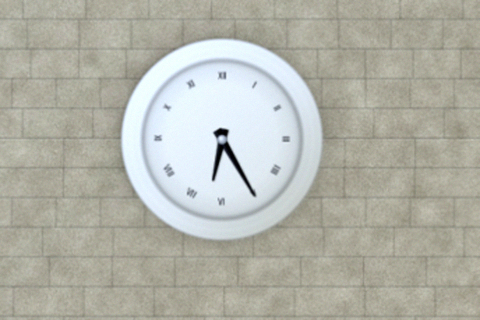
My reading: 6:25
